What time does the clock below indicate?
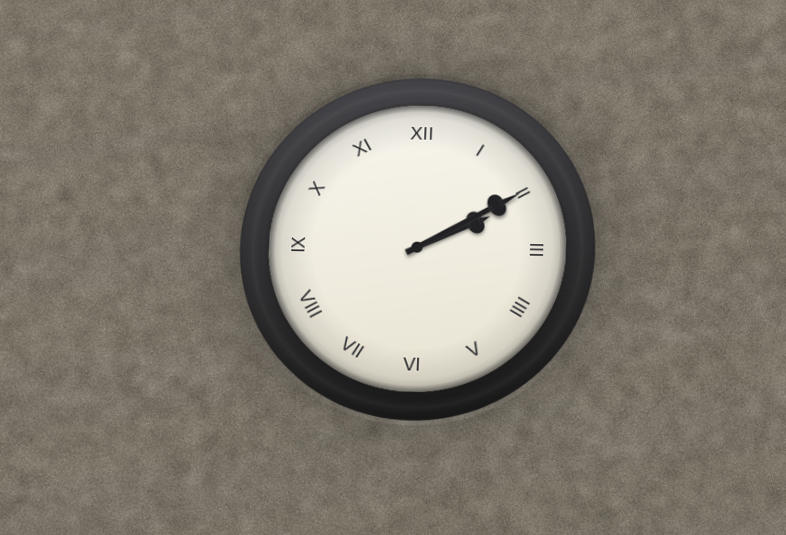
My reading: 2:10
